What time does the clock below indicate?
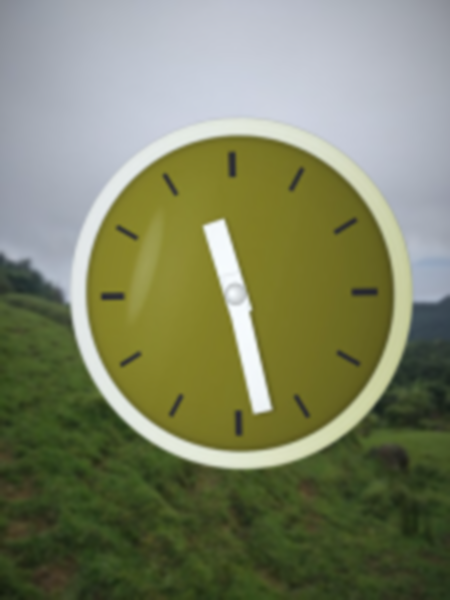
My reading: 11:28
